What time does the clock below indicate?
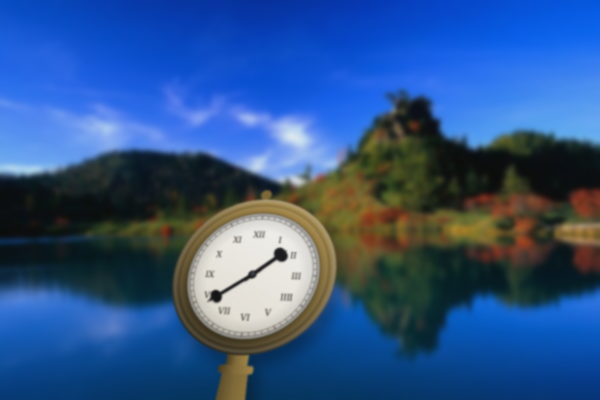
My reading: 1:39
